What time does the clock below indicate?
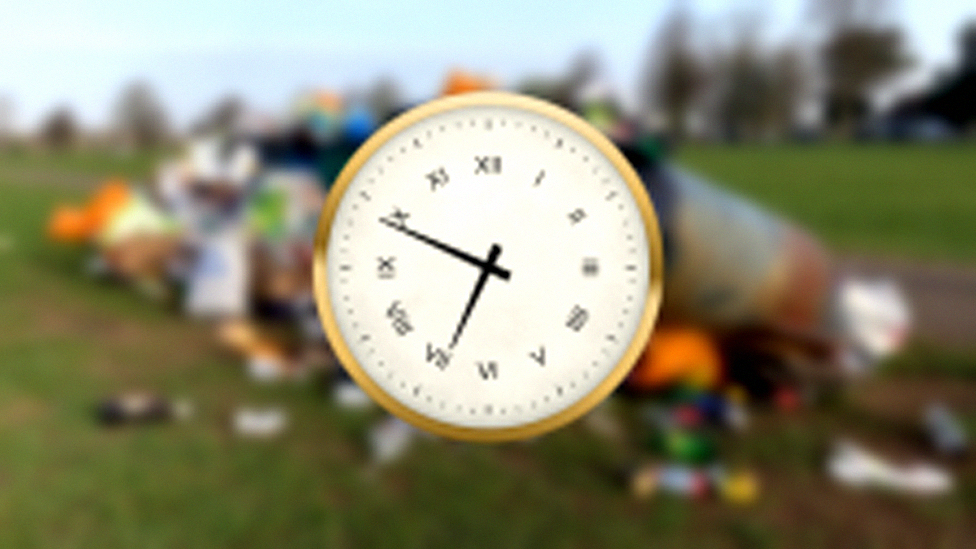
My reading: 6:49
